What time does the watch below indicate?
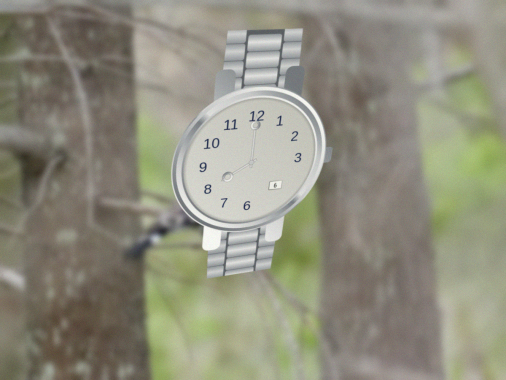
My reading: 8:00
